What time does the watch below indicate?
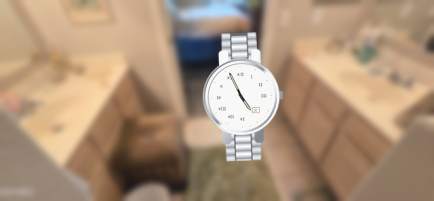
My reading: 4:56
